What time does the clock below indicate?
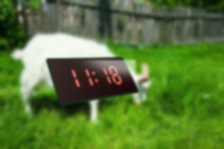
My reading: 11:18
